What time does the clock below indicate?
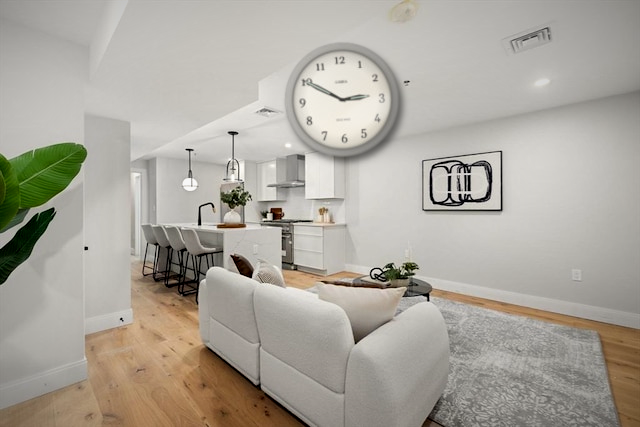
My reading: 2:50
